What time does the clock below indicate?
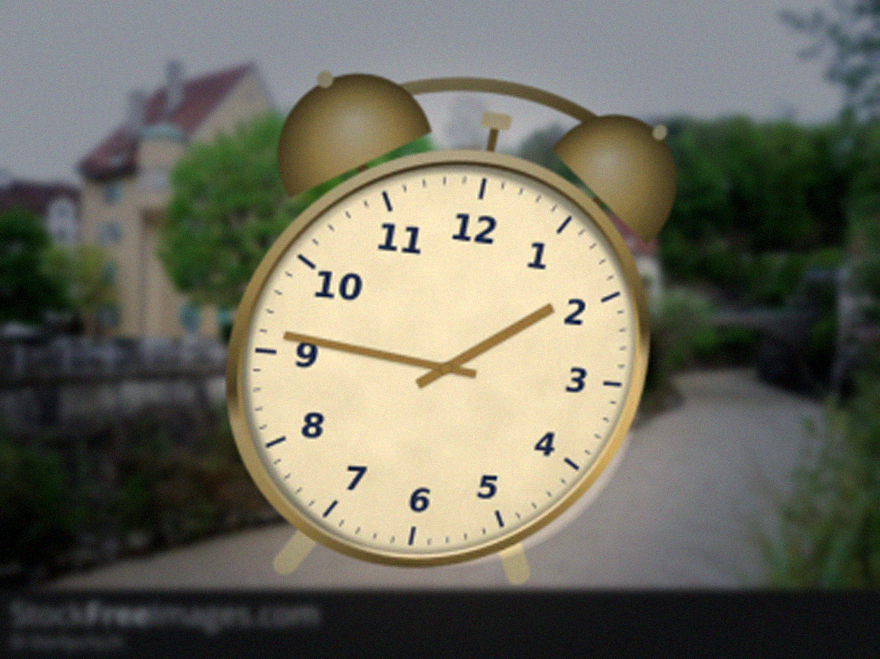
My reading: 1:46
